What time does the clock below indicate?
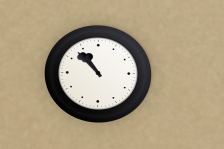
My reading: 10:53
